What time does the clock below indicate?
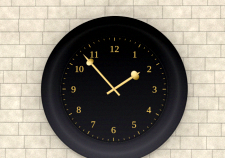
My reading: 1:53
